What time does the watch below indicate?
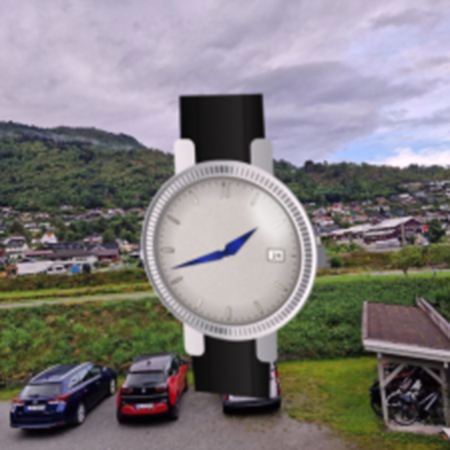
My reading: 1:42
